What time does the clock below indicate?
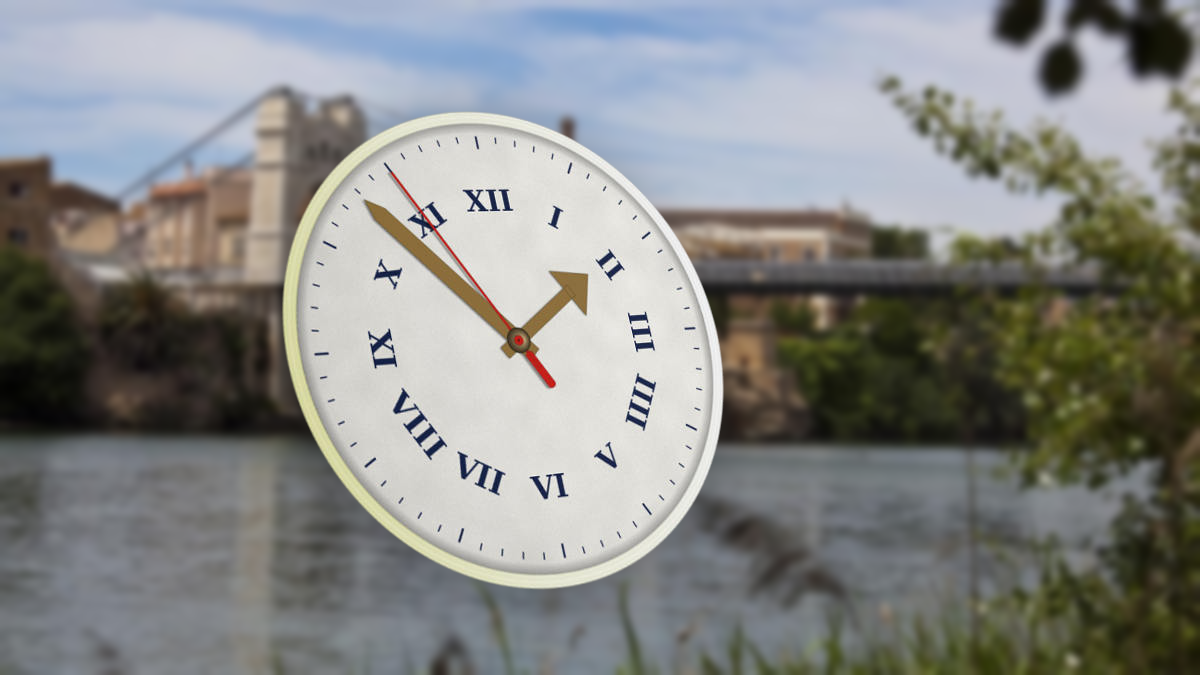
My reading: 1:52:55
